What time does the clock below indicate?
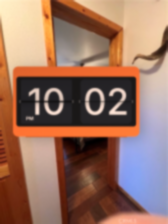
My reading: 10:02
